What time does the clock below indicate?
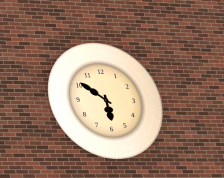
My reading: 5:51
